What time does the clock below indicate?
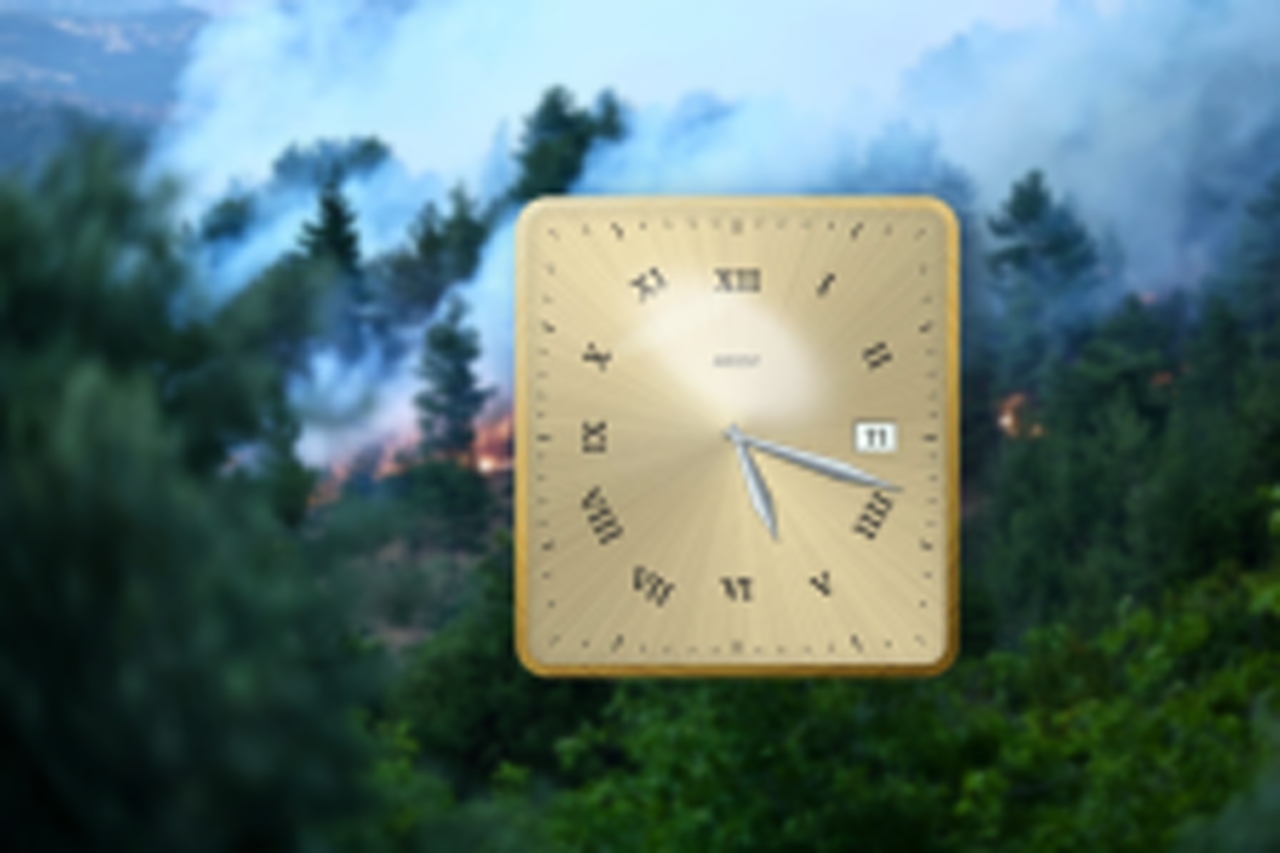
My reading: 5:18
